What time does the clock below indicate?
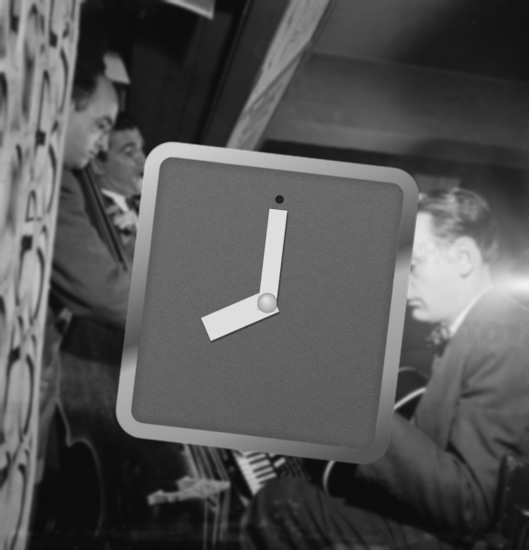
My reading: 8:00
